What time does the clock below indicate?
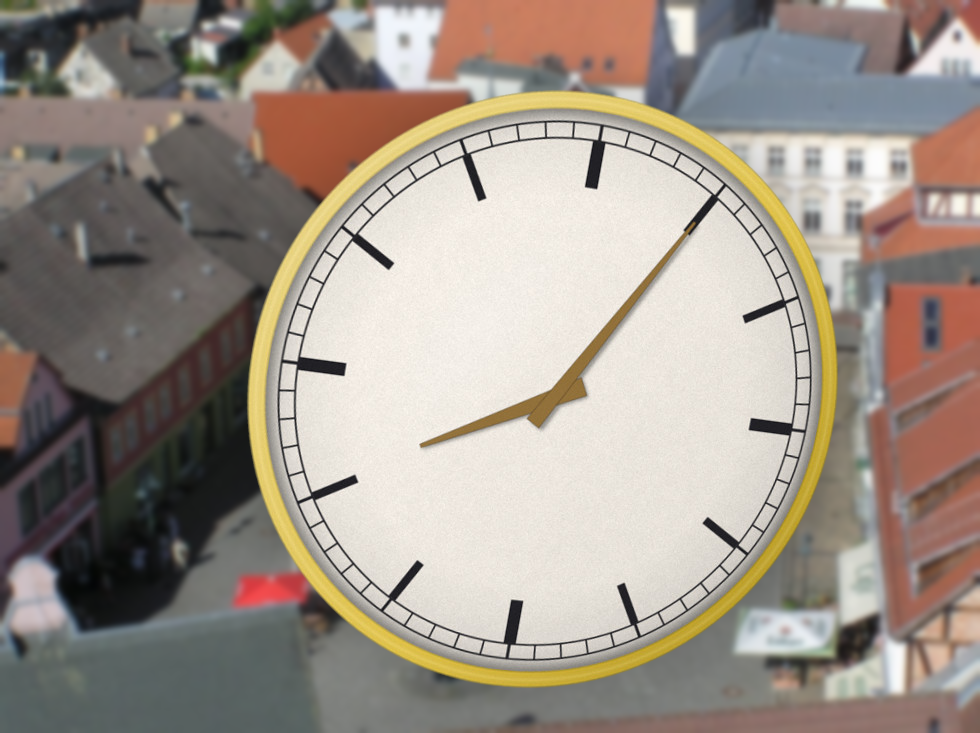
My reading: 8:05
